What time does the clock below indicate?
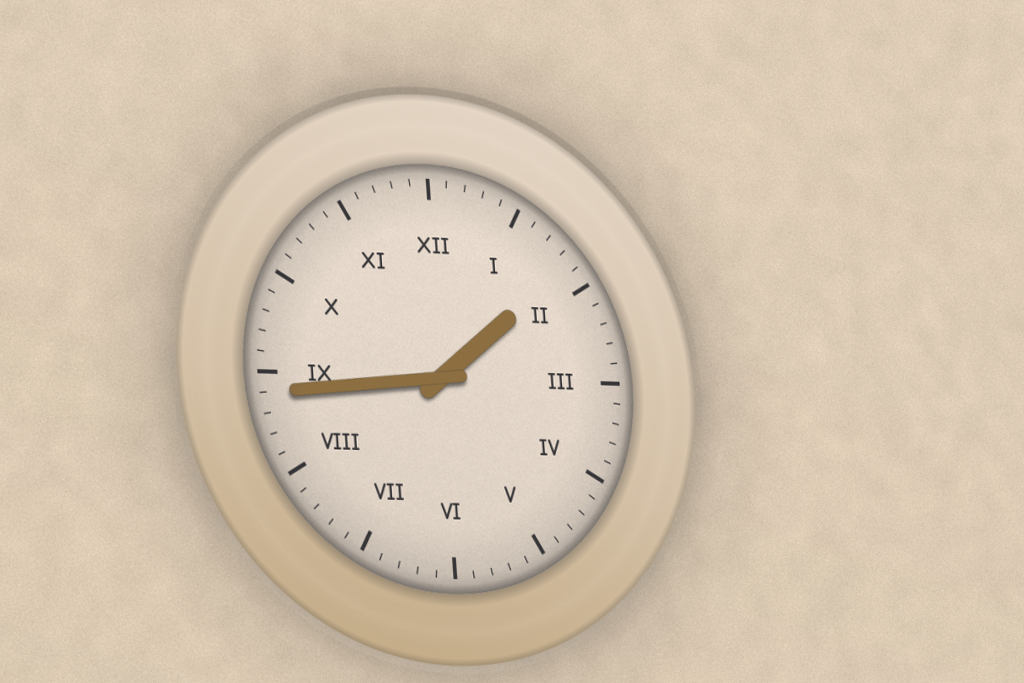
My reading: 1:44
